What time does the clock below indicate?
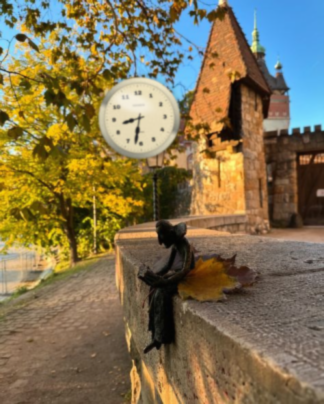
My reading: 8:32
